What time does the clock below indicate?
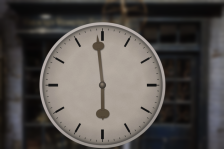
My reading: 5:59
